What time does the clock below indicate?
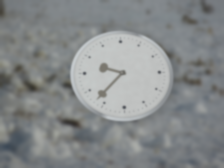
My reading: 9:37
